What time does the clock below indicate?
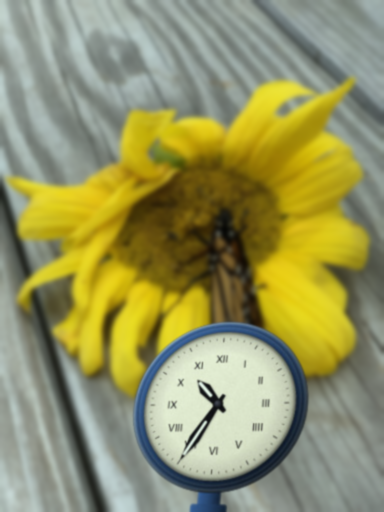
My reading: 10:35
